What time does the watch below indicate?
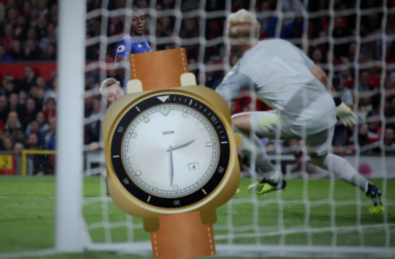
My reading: 2:31
